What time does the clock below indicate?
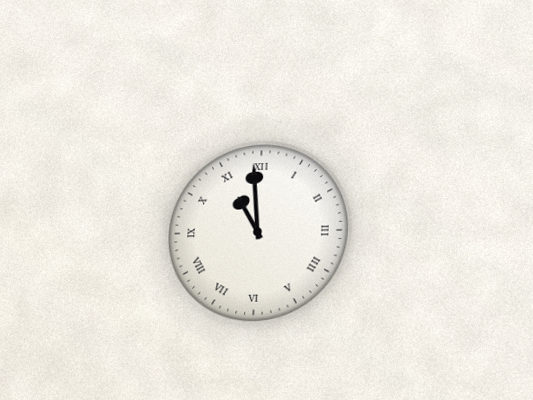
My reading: 10:59
